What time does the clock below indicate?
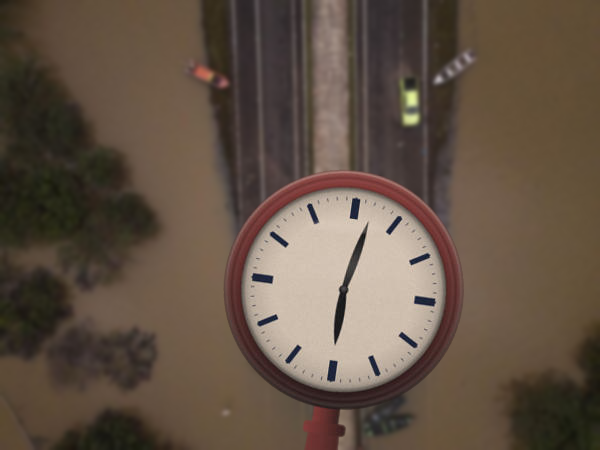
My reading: 6:02
